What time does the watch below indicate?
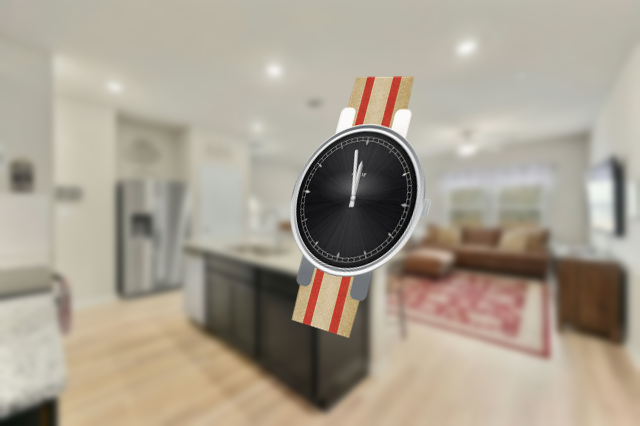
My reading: 11:58
